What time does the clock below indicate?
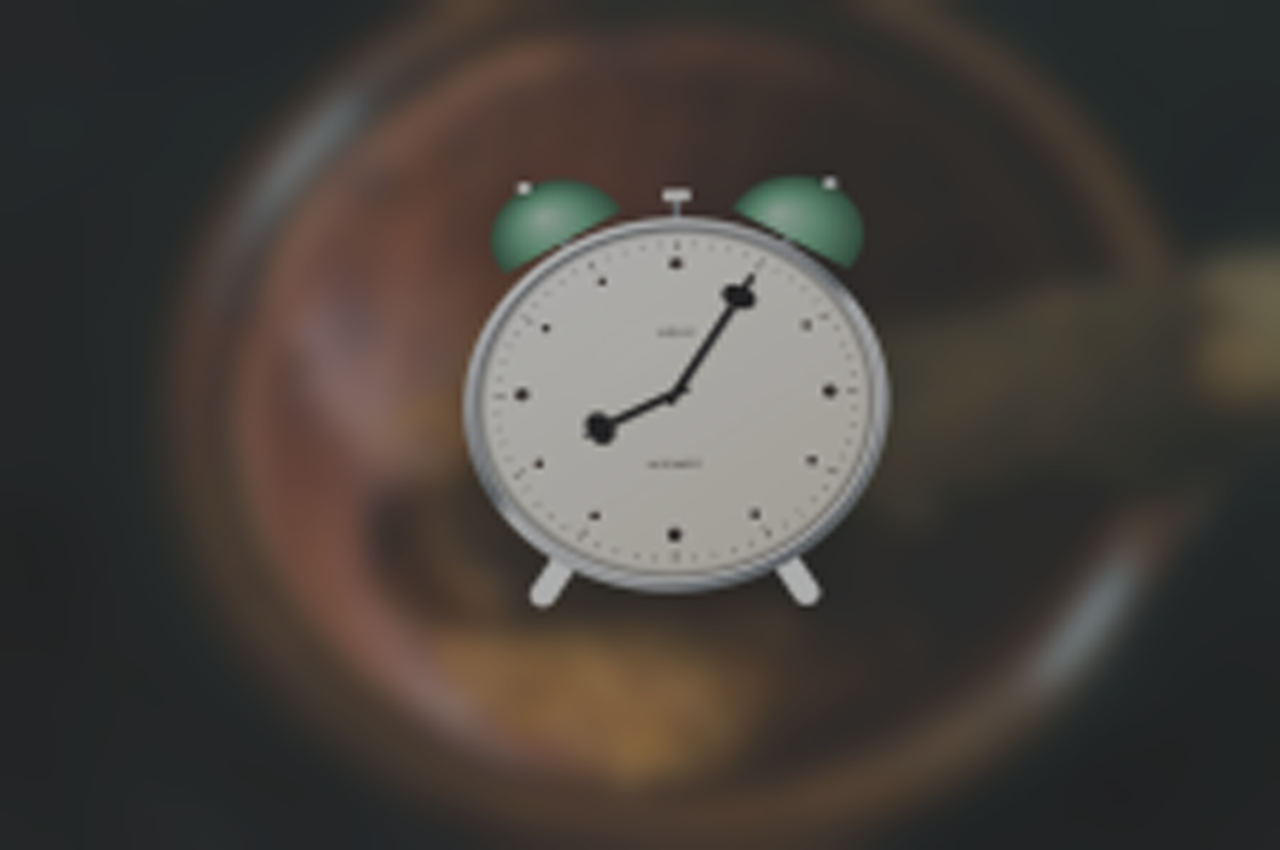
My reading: 8:05
